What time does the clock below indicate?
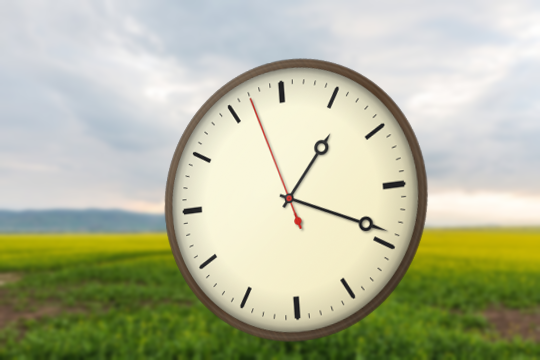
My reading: 1:18:57
